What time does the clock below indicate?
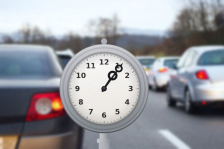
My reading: 1:06
